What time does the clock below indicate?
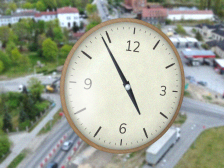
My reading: 4:54
